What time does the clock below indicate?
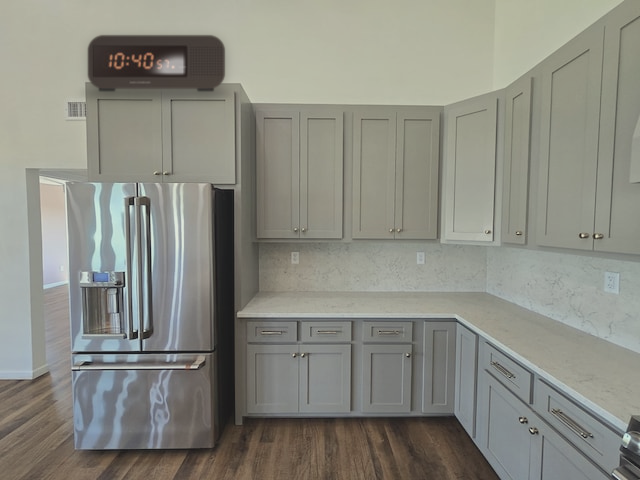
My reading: 10:40
